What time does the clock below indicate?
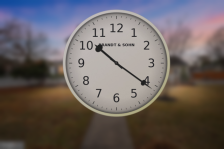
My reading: 10:21
